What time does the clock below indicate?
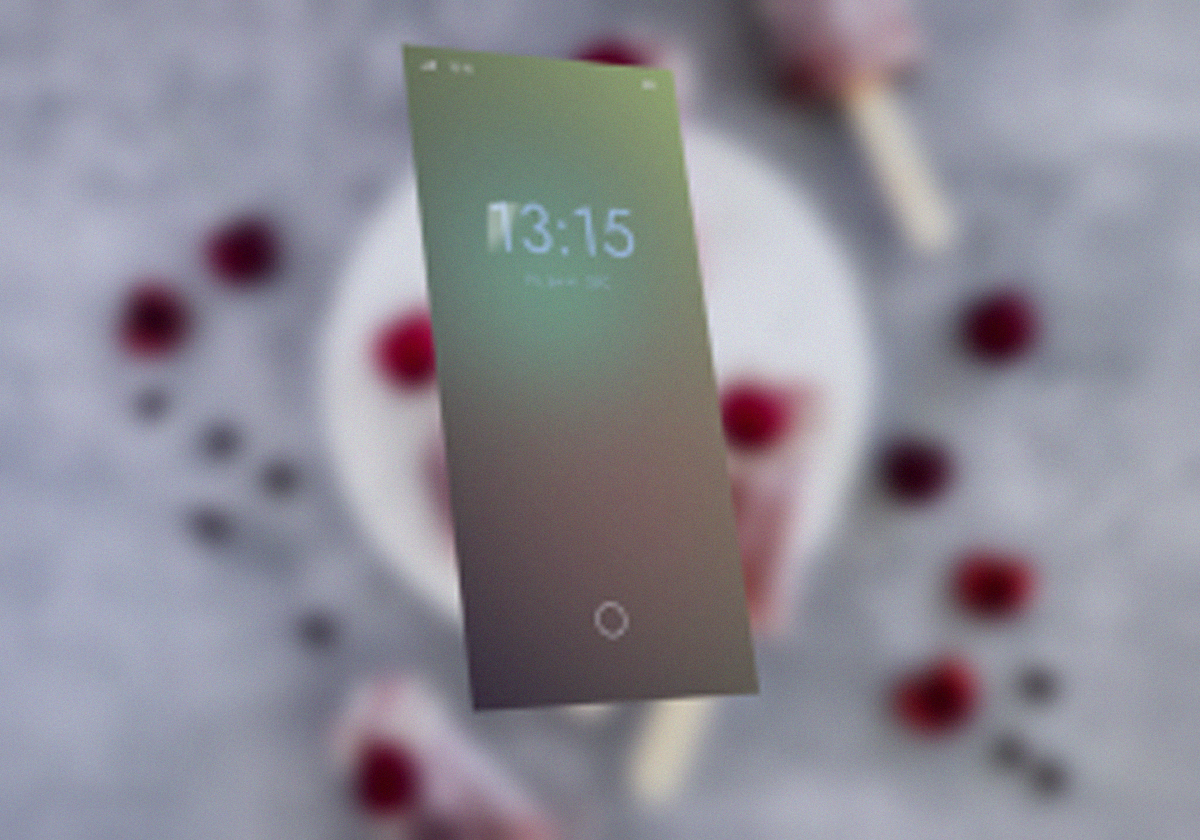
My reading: 13:15
